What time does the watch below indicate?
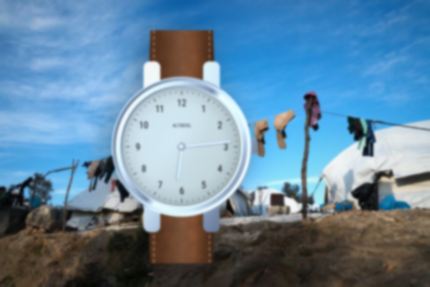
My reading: 6:14
